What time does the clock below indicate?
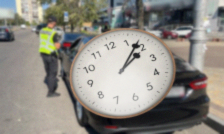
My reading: 2:08
